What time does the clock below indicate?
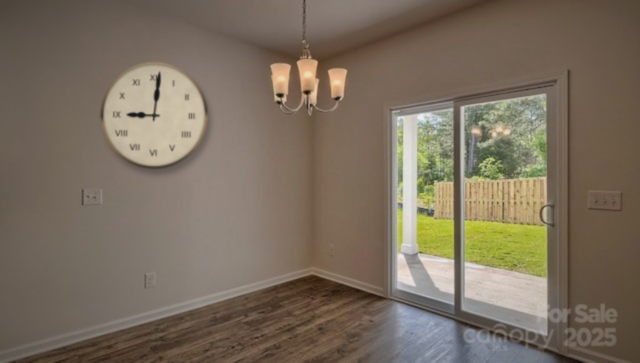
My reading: 9:01
